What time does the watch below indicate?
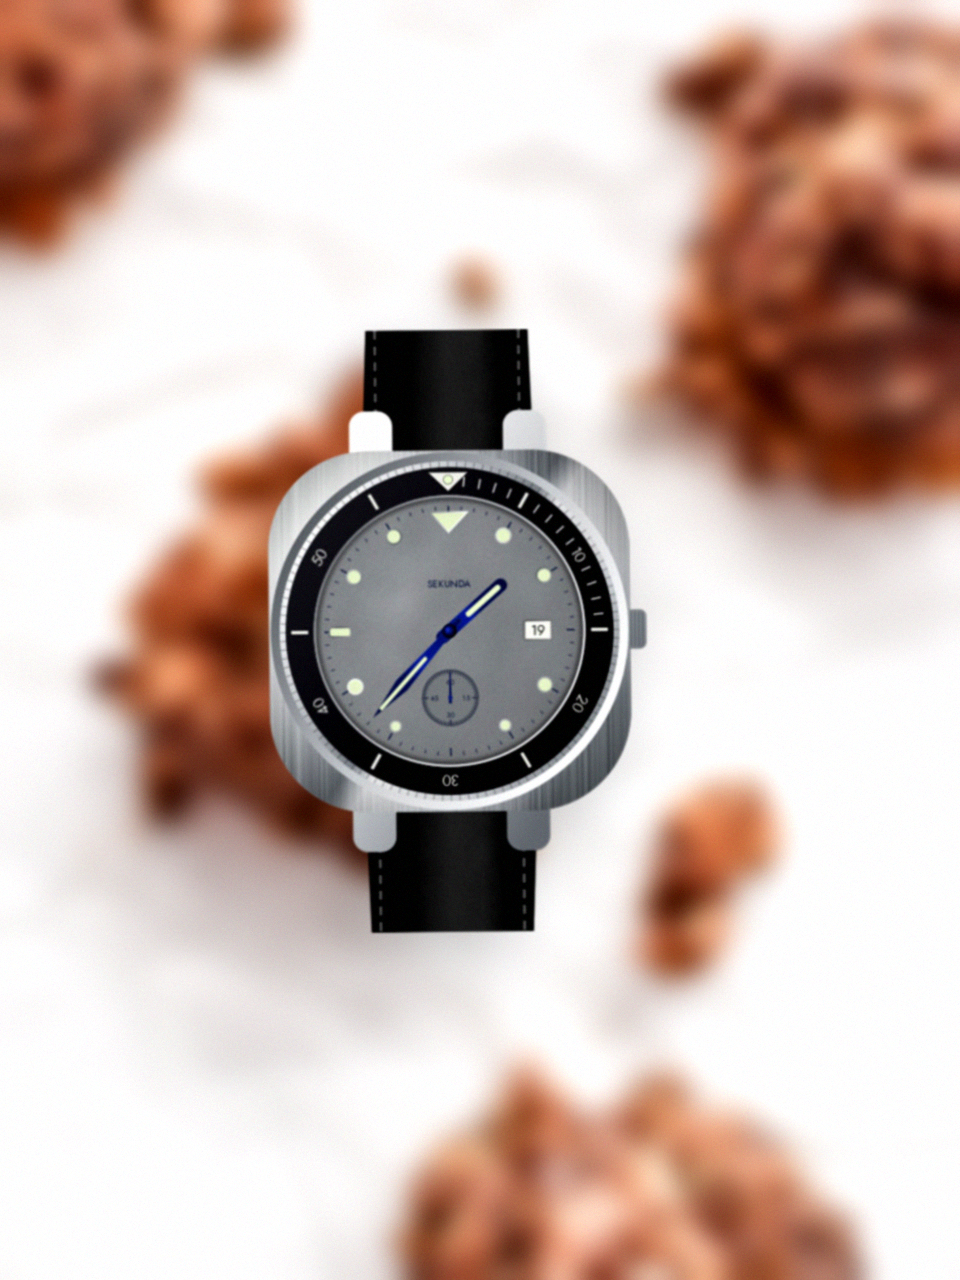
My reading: 1:37
